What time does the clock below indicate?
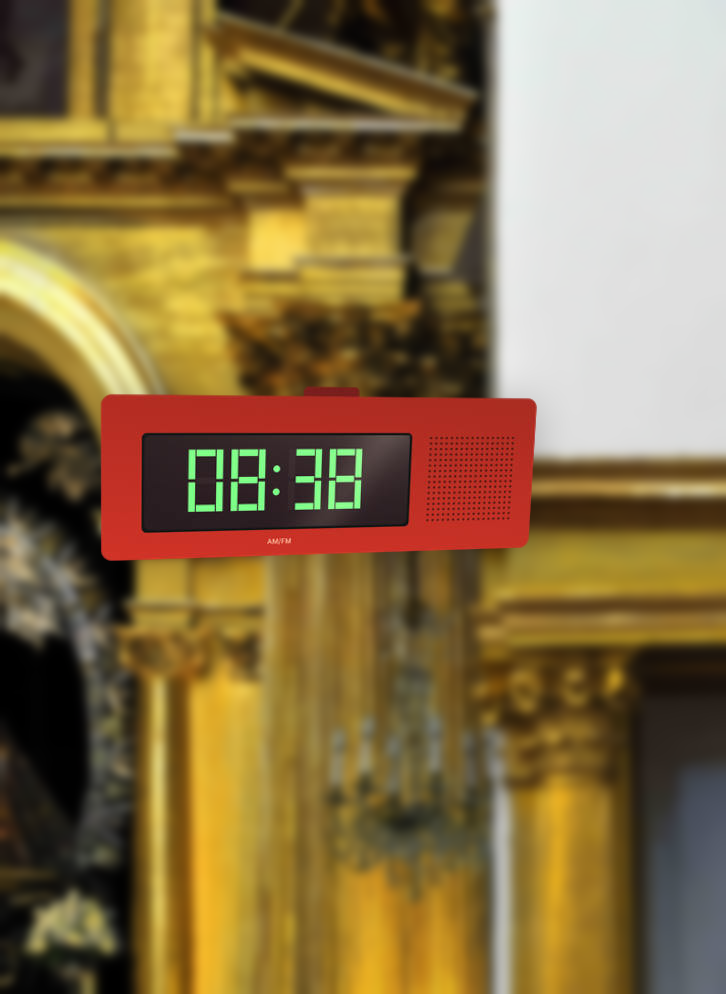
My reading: 8:38
